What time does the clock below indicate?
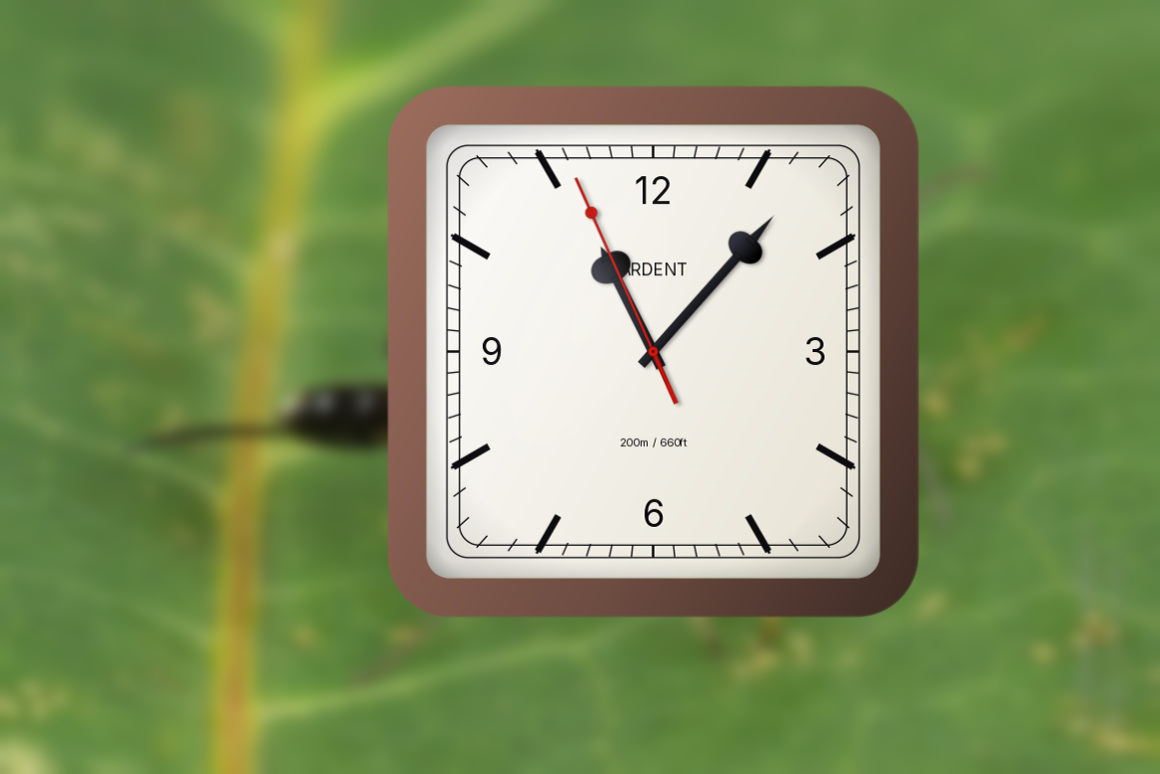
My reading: 11:06:56
